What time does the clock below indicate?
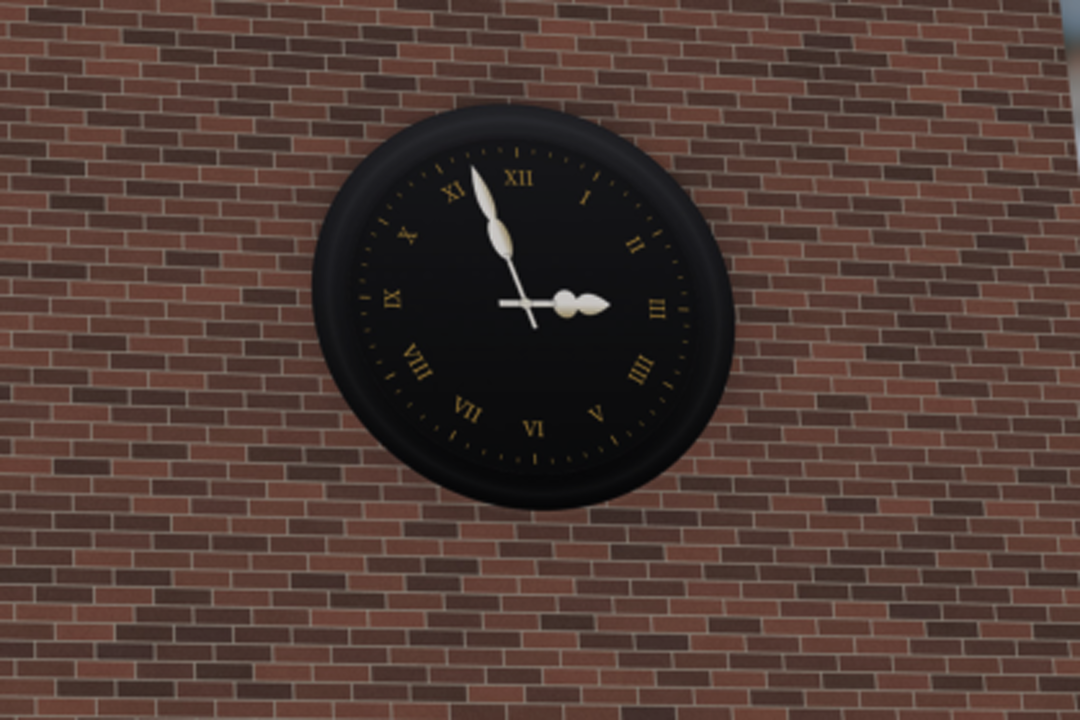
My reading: 2:57
